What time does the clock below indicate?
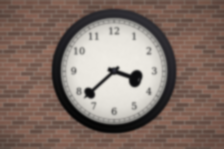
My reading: 3:38
